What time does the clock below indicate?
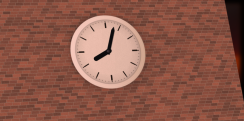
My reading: 8:03
